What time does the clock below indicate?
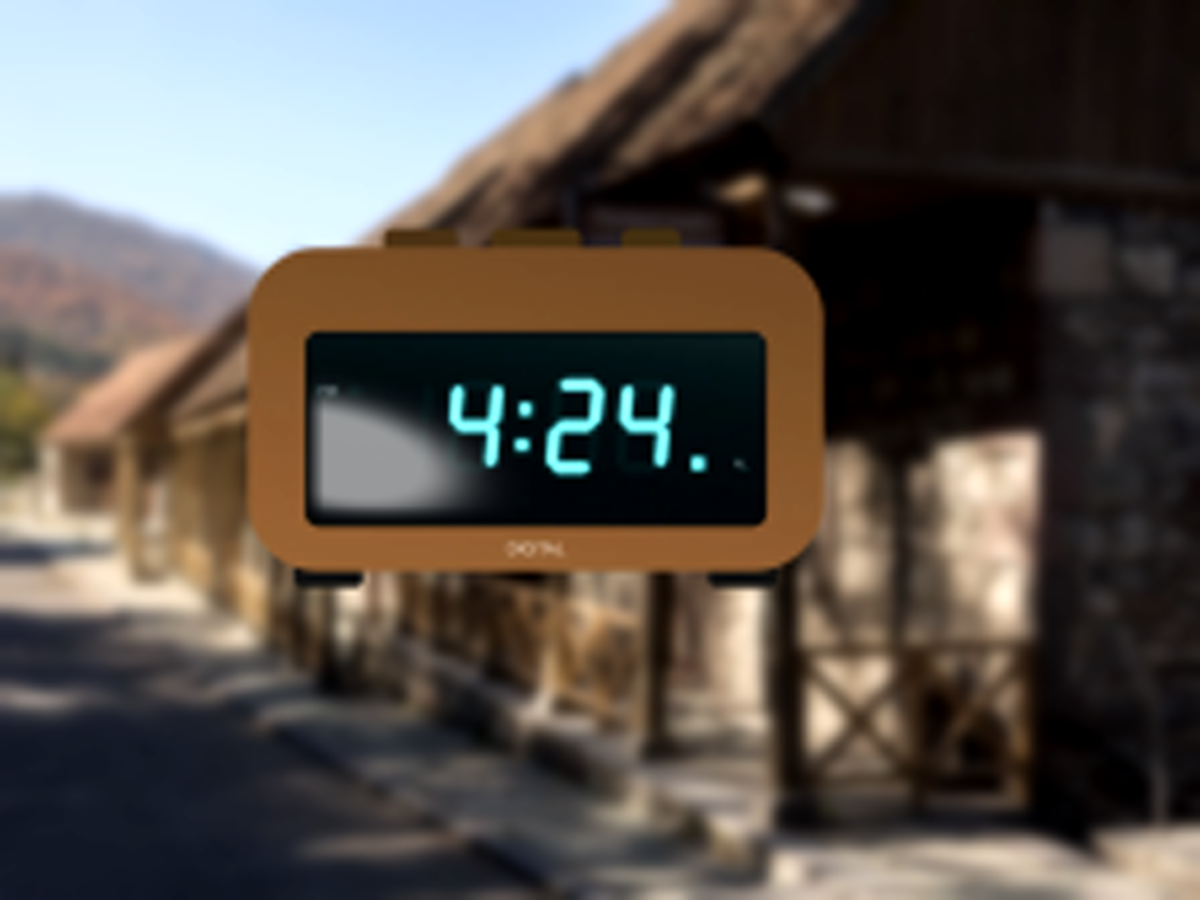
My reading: 4:24
